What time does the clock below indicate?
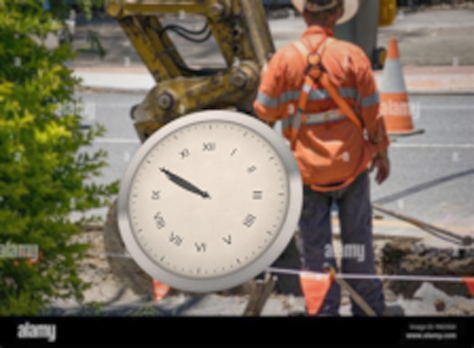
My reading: 9:50
